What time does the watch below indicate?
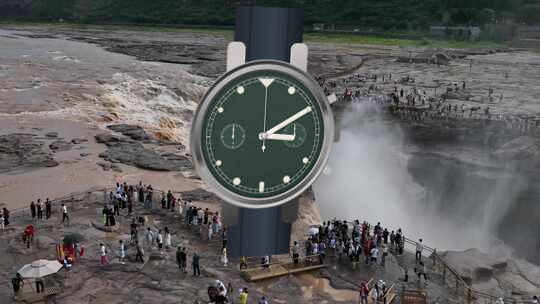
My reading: 3:10
